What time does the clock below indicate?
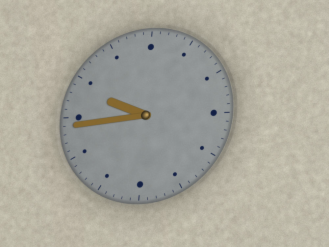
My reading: 9:44
